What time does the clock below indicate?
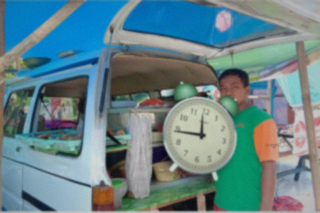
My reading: 11:44
